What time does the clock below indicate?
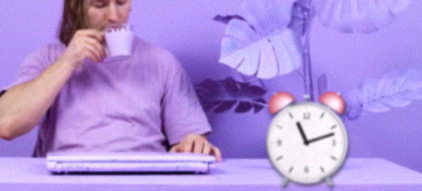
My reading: 11:12
